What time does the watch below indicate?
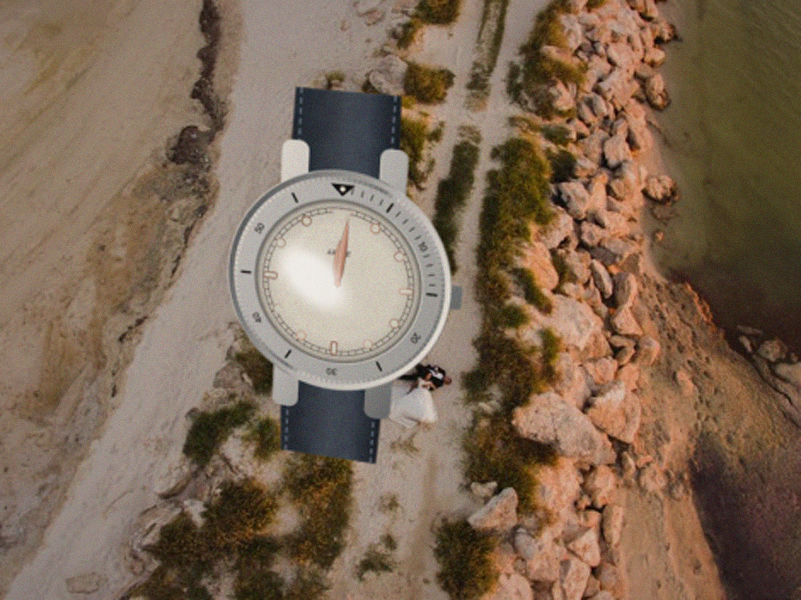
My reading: 12:01
